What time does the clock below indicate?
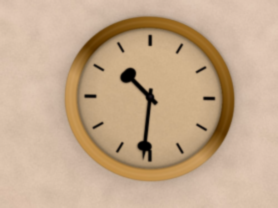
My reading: 10:31
